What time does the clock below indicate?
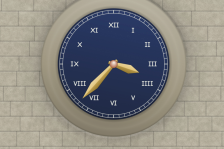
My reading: 3:37
